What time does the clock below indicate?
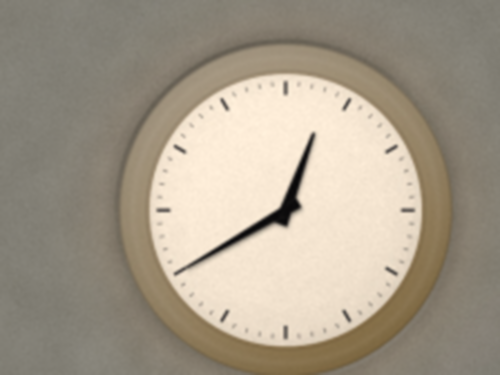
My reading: 12:40
